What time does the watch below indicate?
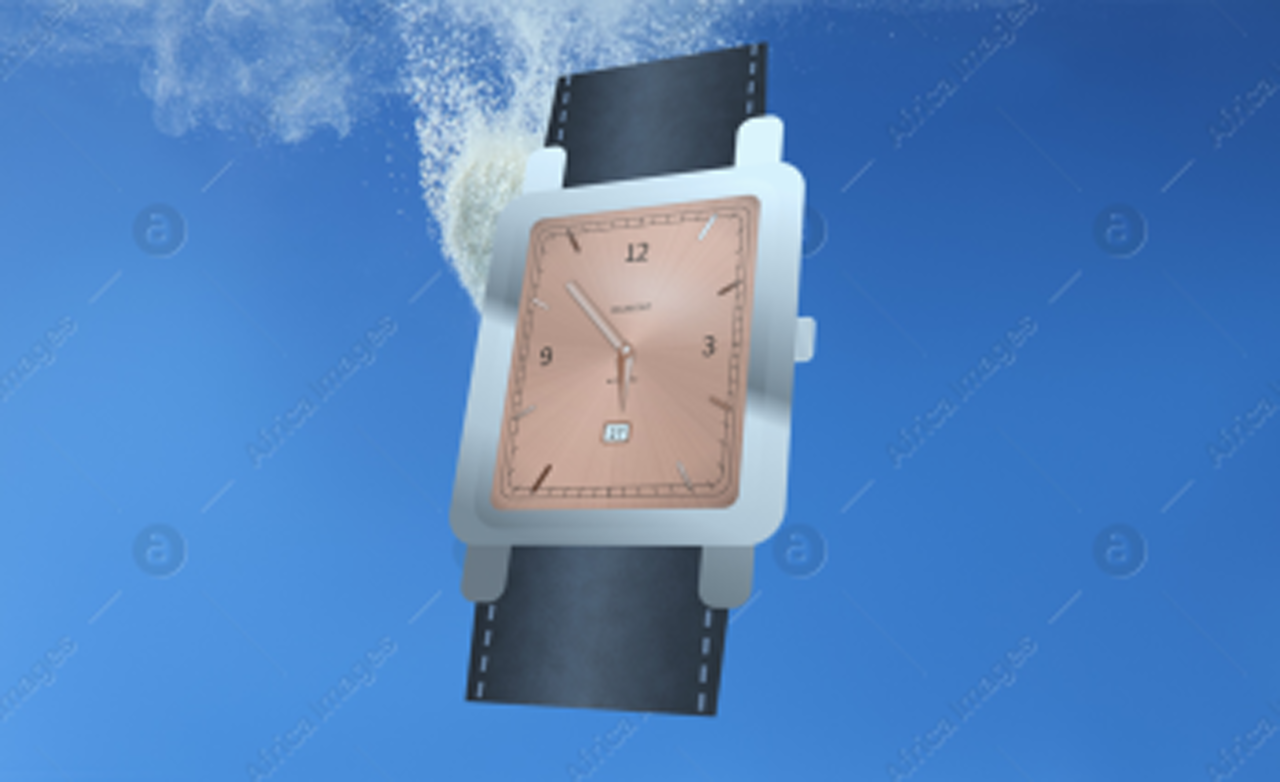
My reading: 5:53
